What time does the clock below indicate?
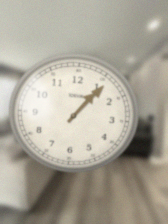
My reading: 1:06
